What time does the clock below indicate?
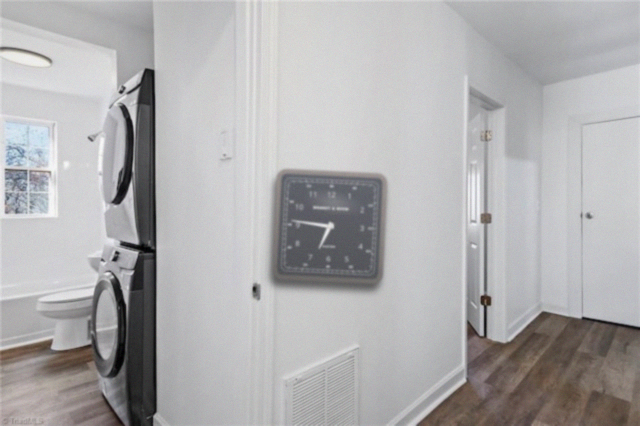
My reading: 6:46
